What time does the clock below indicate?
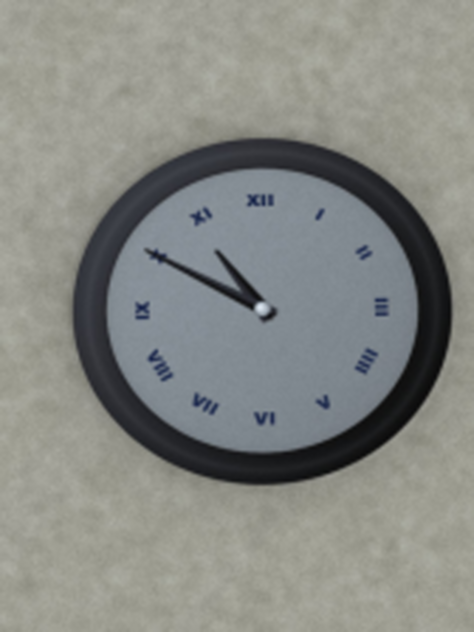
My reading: 10:50
